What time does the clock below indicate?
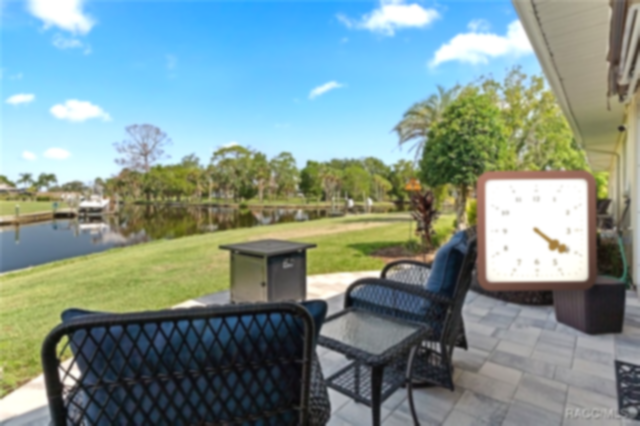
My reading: 4:21
